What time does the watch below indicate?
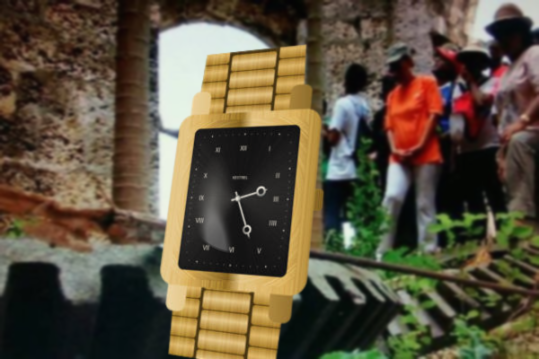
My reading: 2:26
